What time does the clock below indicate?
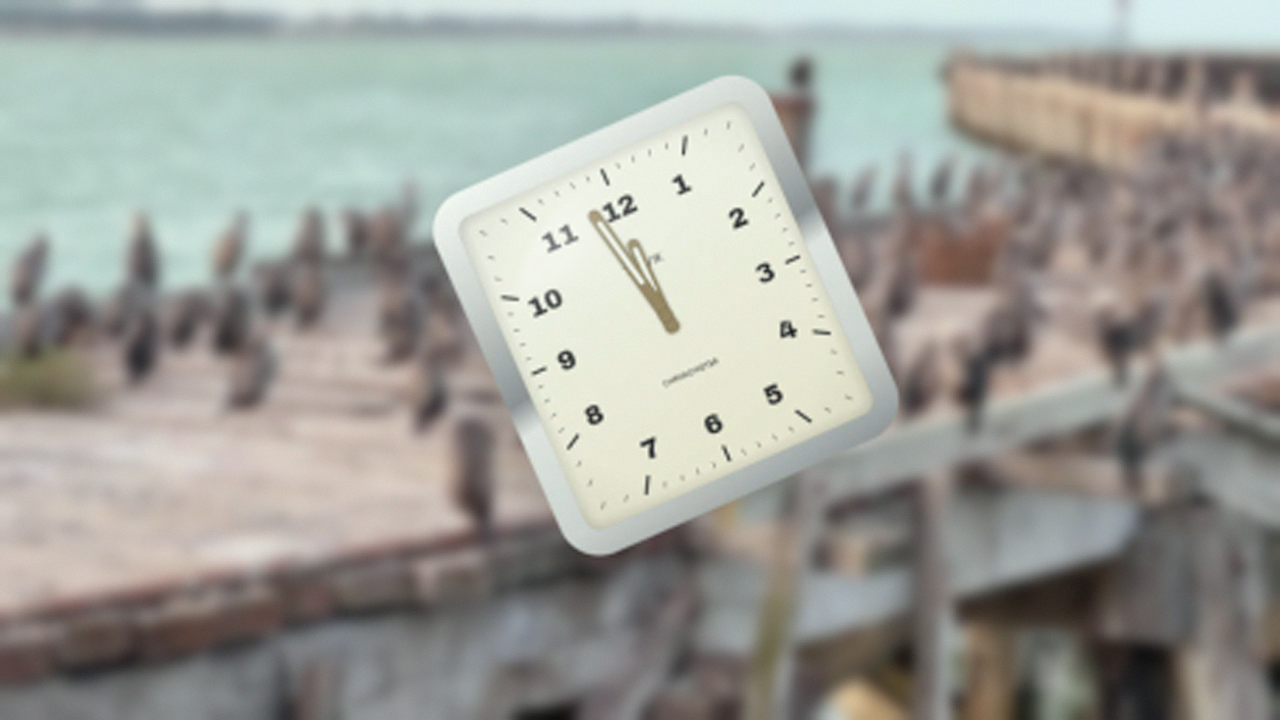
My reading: 11:58
